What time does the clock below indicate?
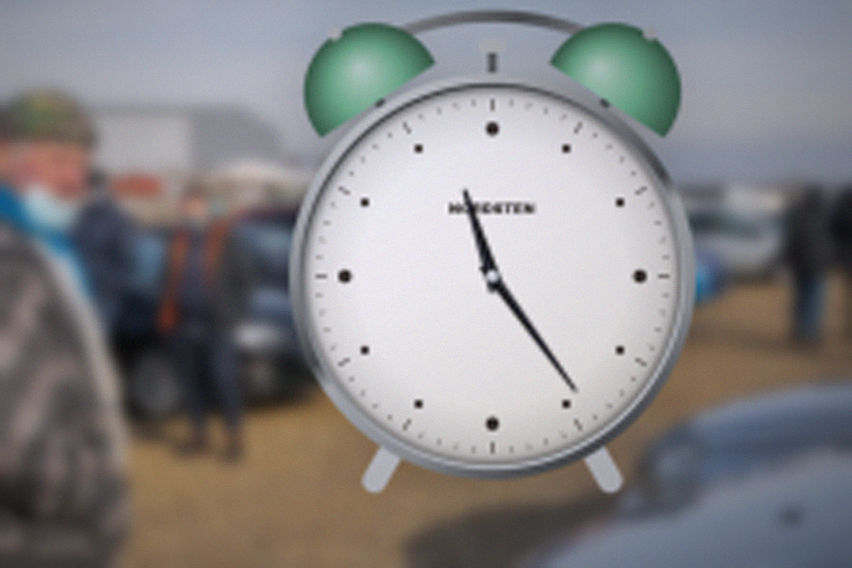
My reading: 11:24
